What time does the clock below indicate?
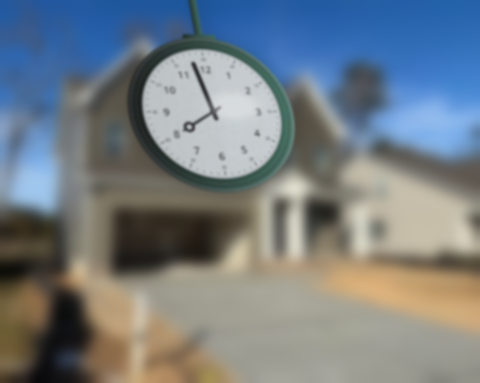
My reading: 7:58
